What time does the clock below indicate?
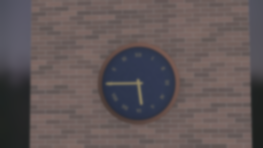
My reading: 5:45
